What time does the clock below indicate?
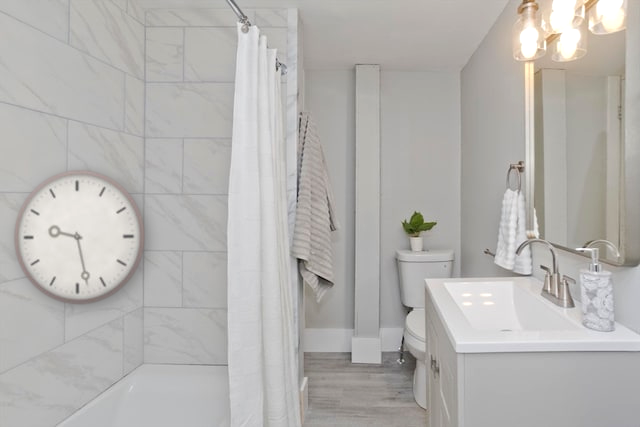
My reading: 9:28
